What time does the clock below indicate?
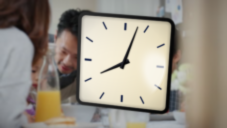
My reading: 8:03
